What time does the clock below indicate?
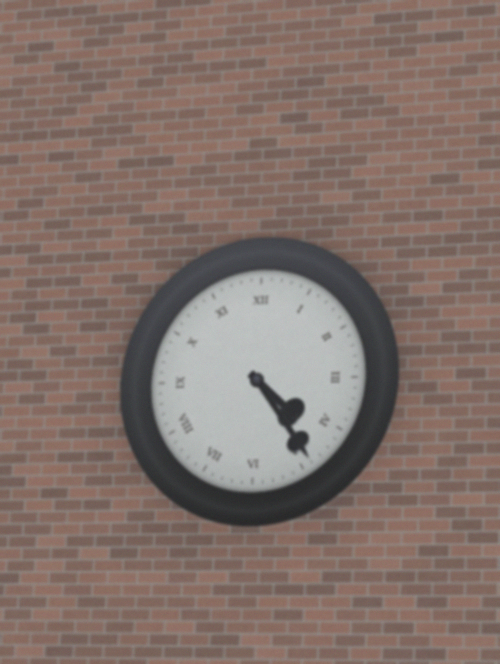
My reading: 4:24
